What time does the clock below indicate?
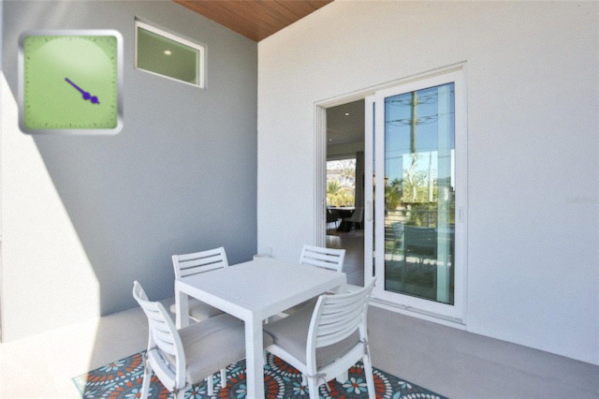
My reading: 4:21
